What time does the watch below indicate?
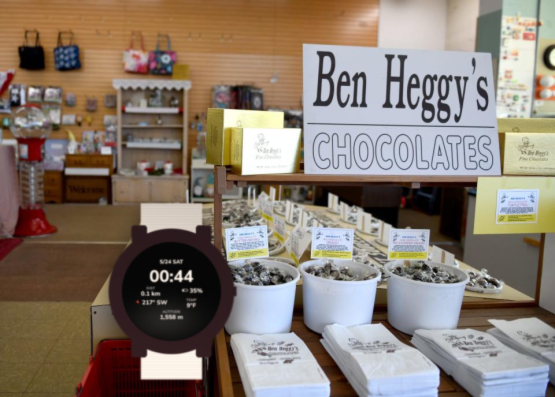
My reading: 0:44
